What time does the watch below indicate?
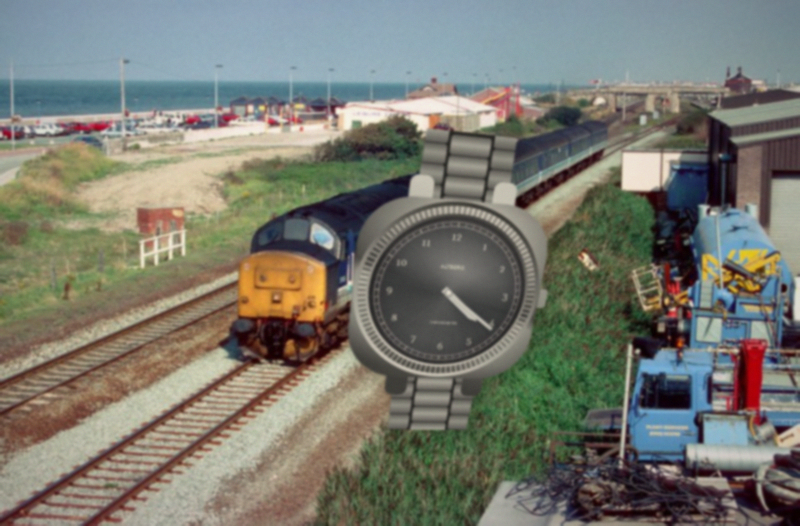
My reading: 4:21
